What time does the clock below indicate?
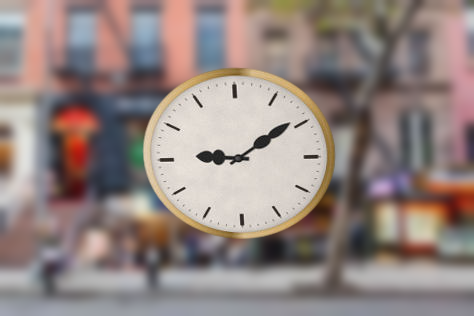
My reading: 9:09
